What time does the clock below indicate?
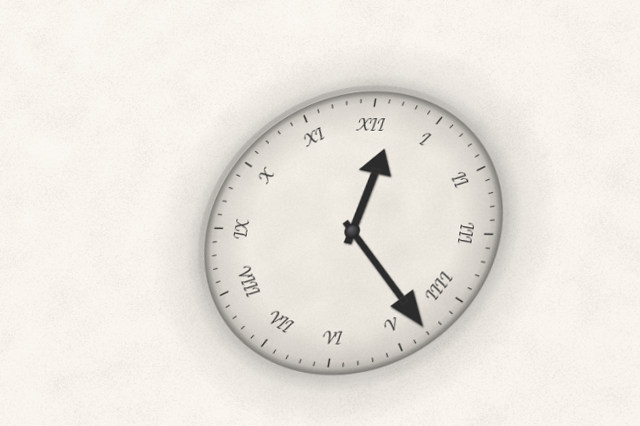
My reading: 12:23
